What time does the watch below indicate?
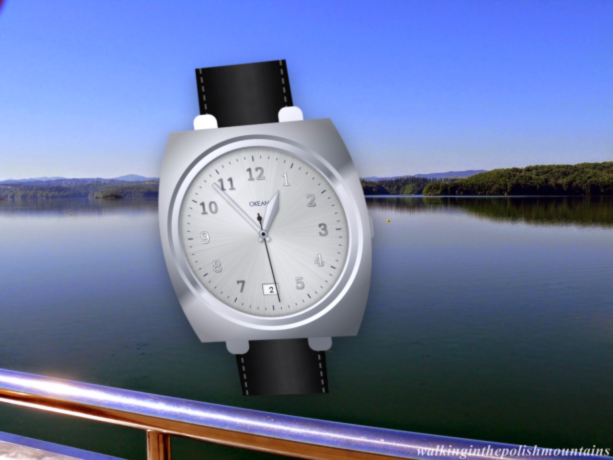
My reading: 12:53:29
